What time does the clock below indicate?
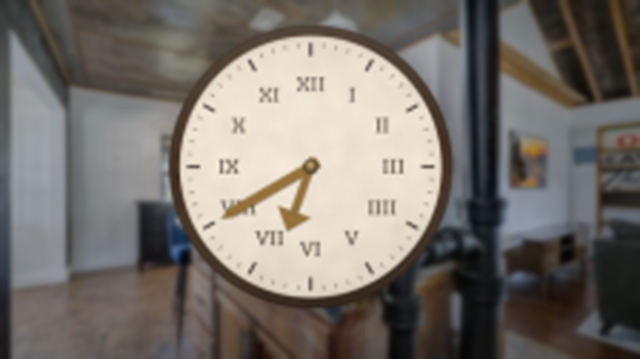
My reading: 6:40
